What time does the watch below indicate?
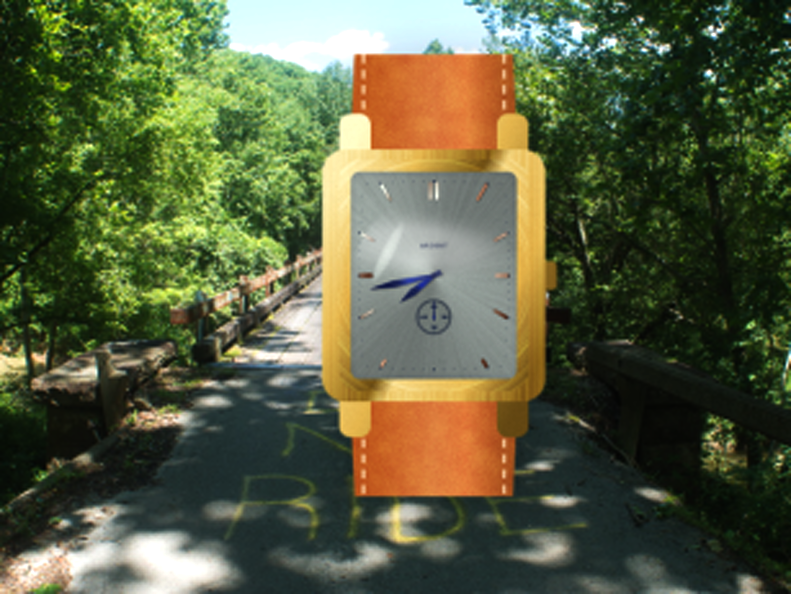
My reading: 7:43
